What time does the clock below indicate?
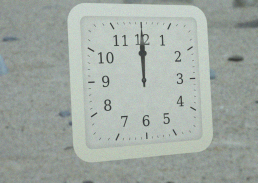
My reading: 12:00
